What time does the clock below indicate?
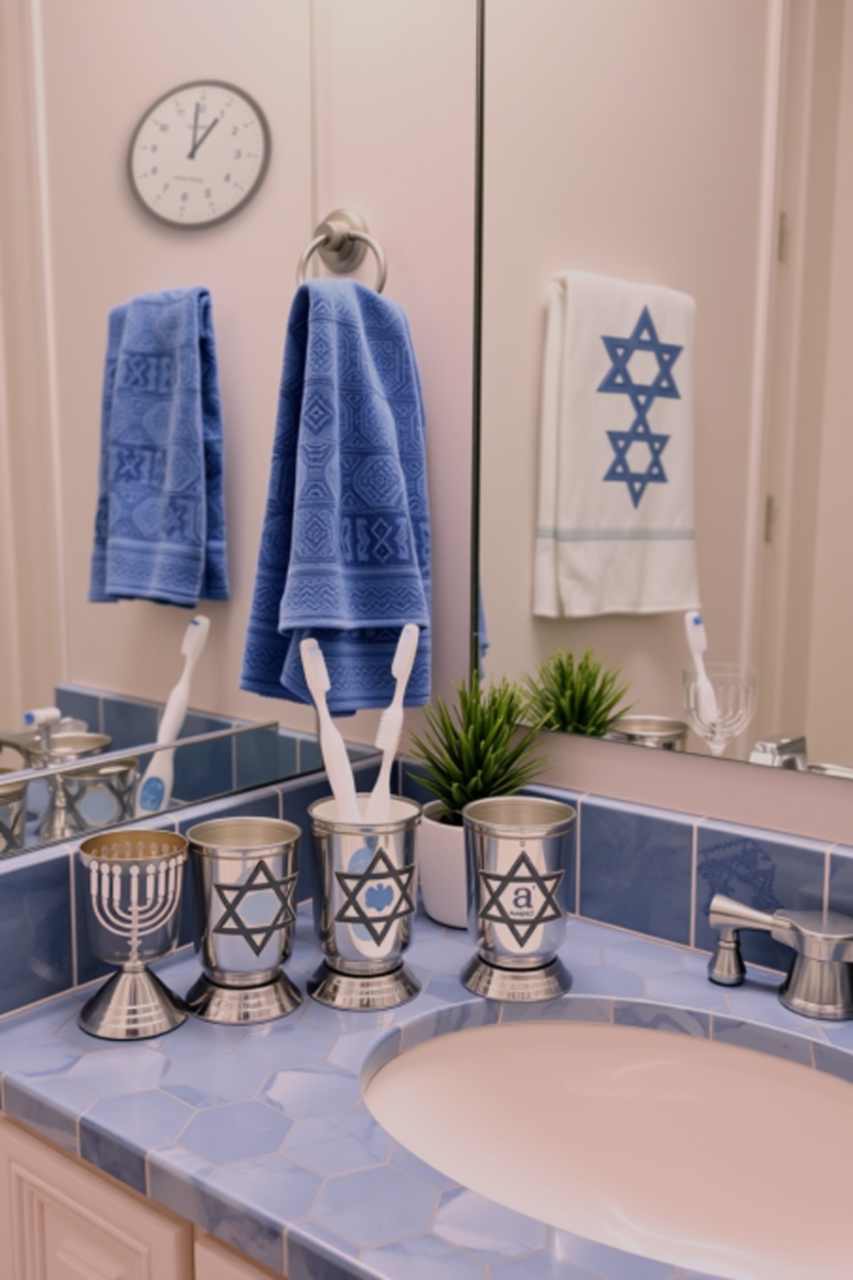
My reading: 12:59
